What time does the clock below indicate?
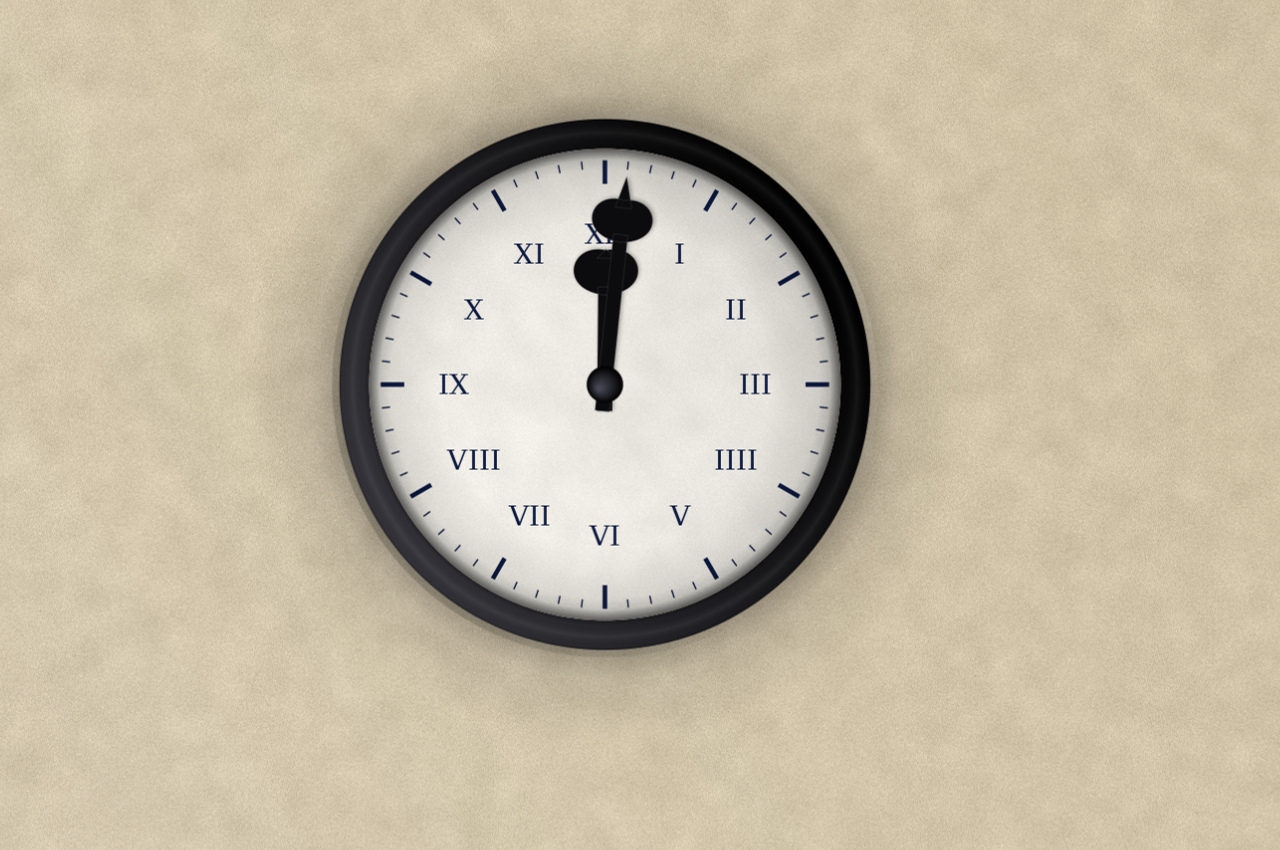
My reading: 12:01
